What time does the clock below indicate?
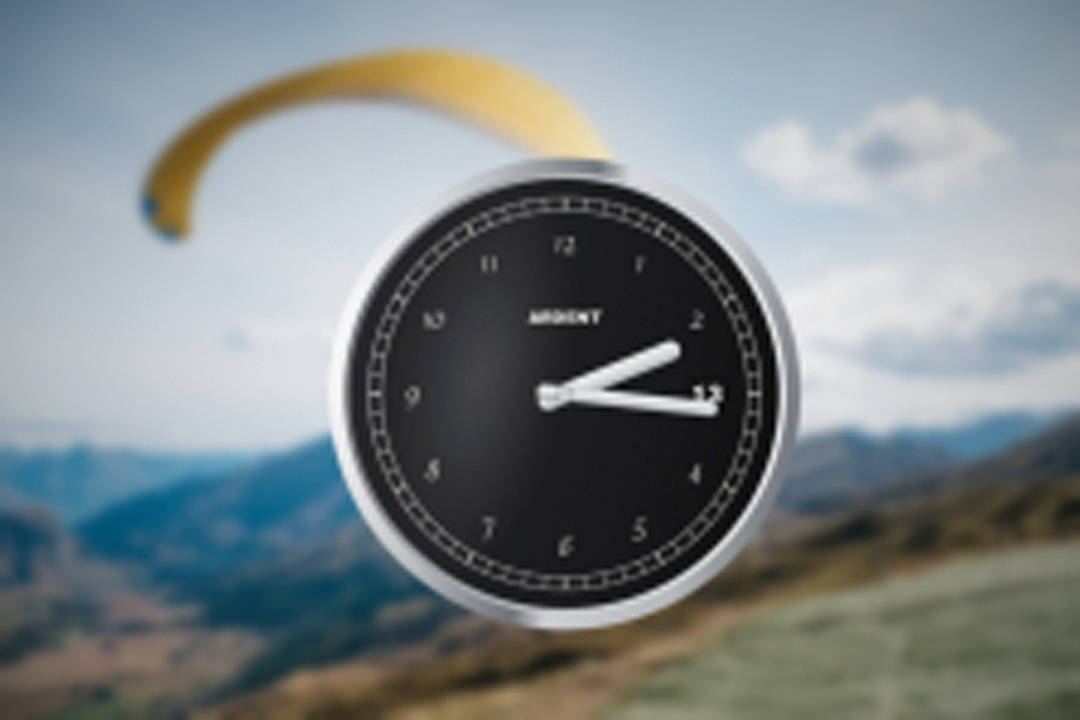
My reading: 2:16
